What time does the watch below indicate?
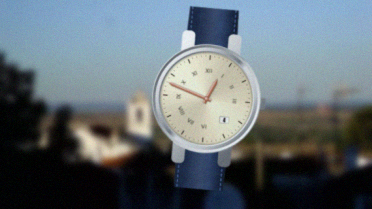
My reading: 12:48
